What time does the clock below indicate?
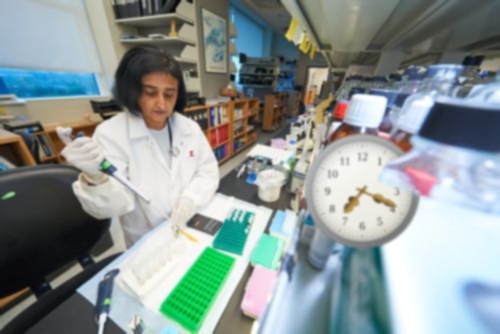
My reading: 7:19
